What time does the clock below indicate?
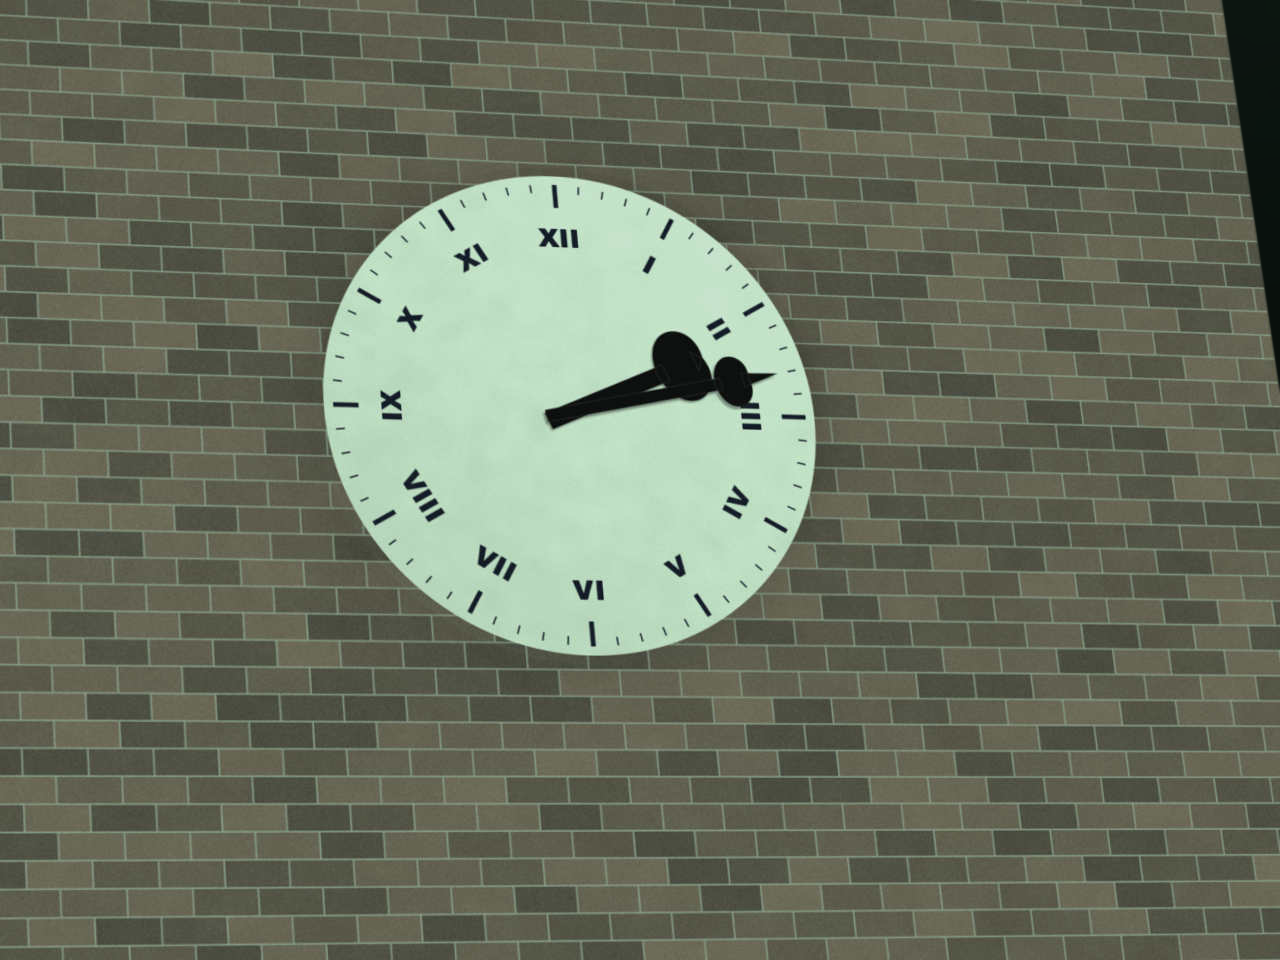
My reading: 2:13
